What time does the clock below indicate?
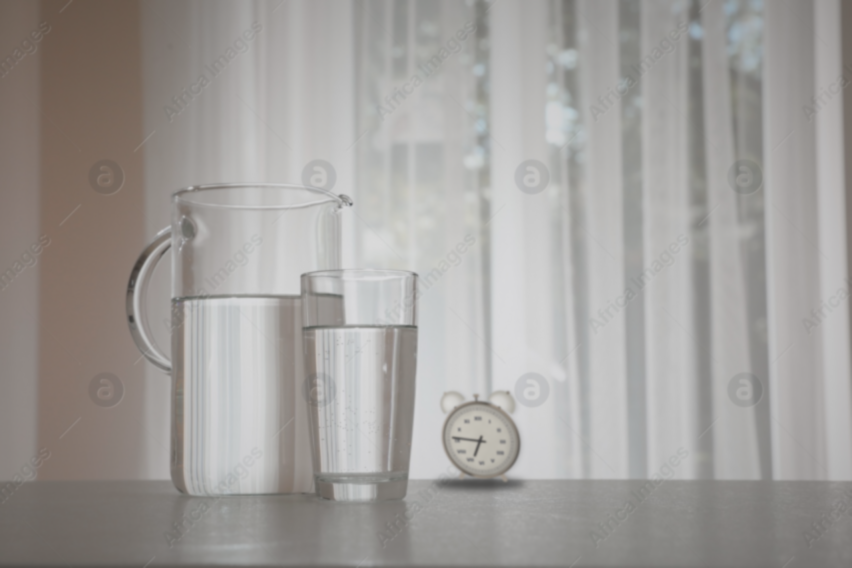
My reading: 6:46
